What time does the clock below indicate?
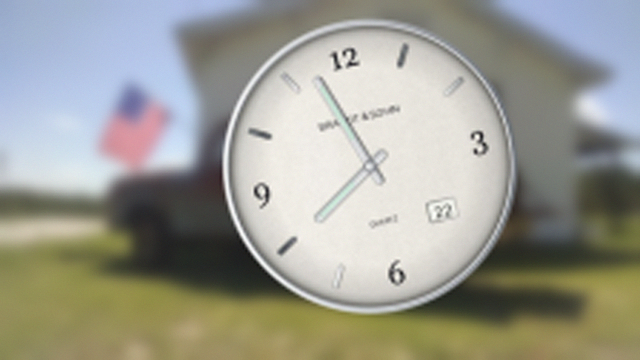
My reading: 7:57
